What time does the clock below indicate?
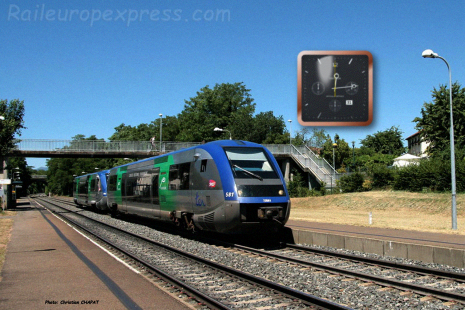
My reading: 12:14
